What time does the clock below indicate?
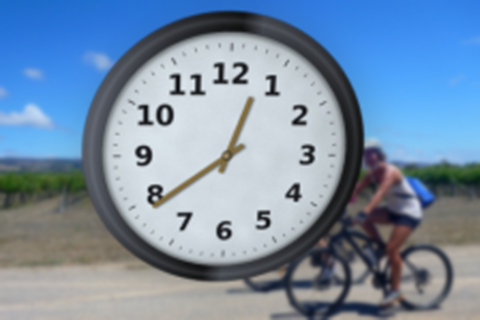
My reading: 12:39
